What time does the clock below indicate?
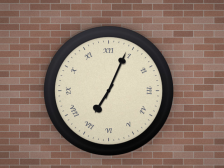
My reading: 7:04
